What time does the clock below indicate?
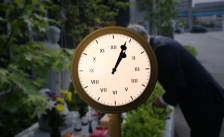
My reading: 1:04
